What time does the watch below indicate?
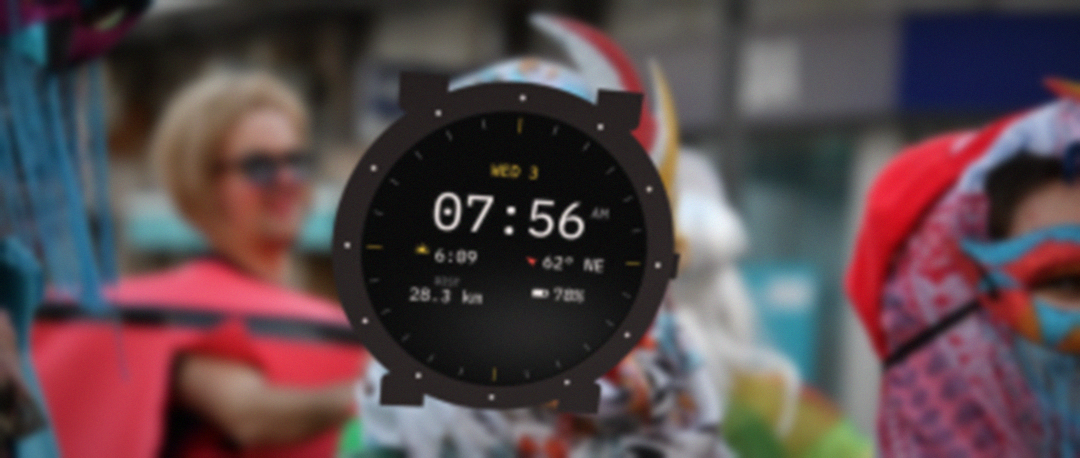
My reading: 7:56
